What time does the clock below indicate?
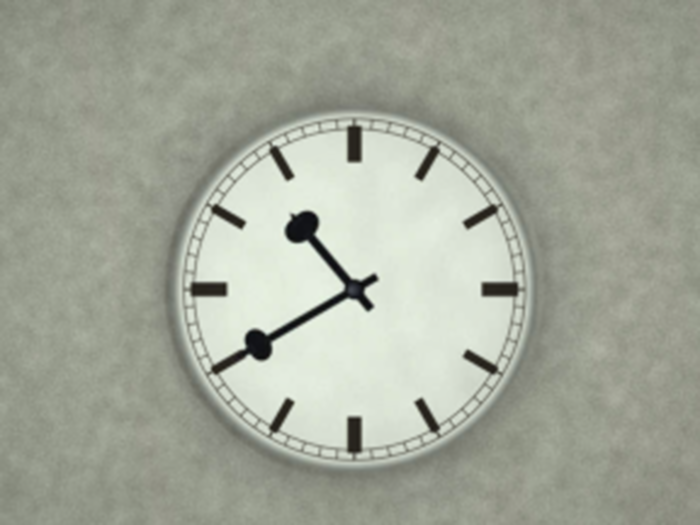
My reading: 10:40
